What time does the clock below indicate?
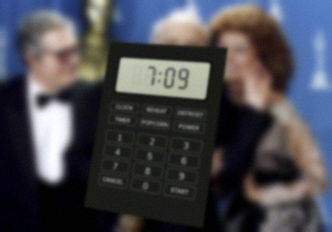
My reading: 7:09
